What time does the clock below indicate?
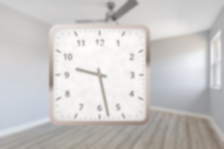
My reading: 9:28
